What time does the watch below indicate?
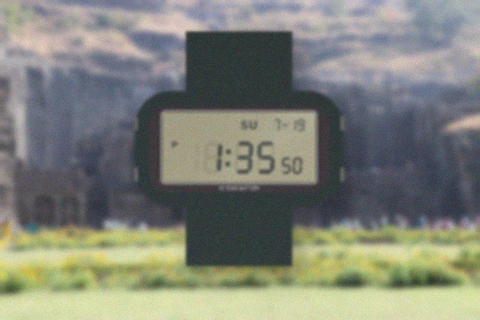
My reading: 1:35:50
